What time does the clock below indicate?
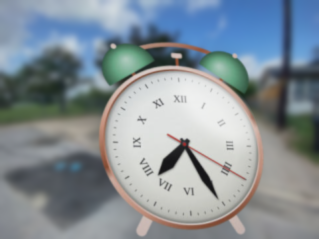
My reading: 7:25:20
